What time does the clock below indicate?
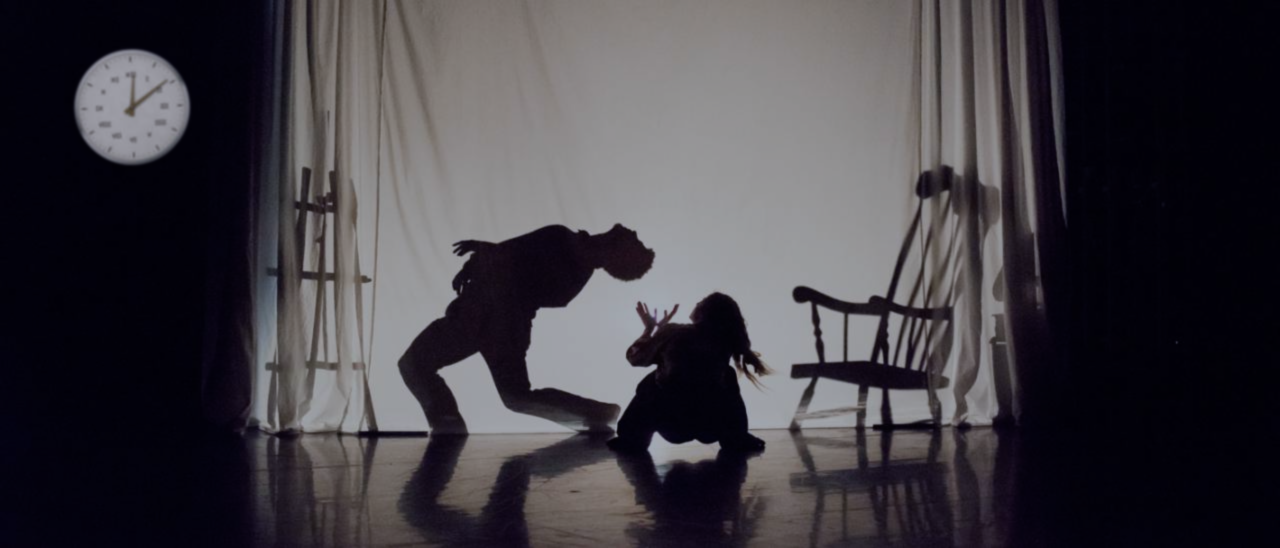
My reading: 12:09
